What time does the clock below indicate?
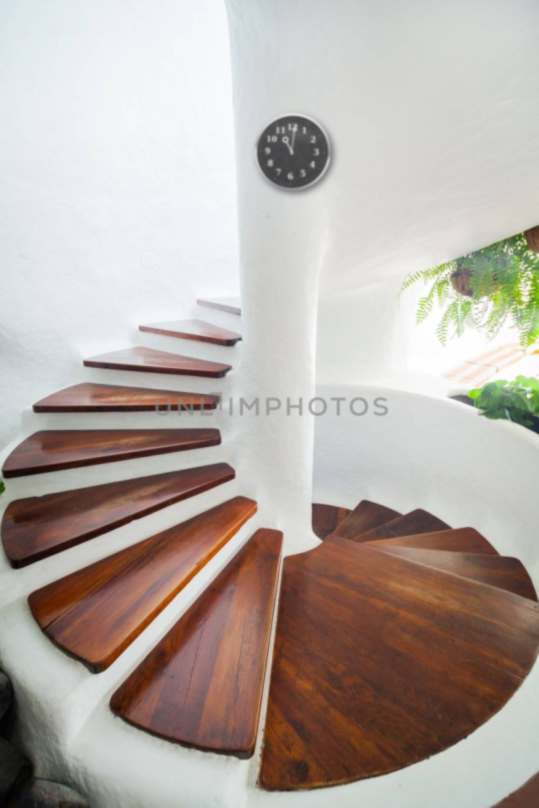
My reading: 11:01
